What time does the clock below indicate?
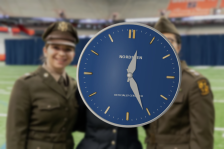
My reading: 12:26
